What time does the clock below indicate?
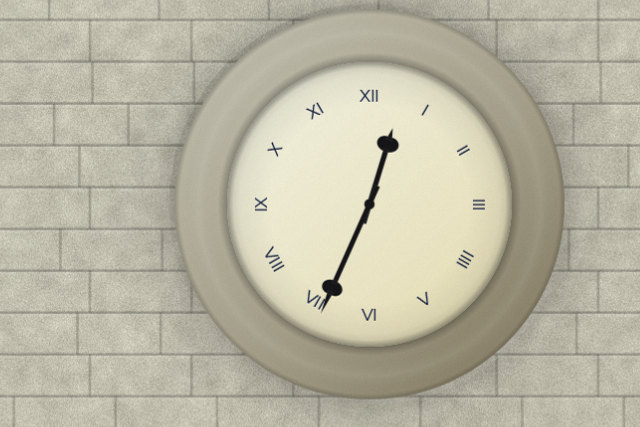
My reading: 12:34
